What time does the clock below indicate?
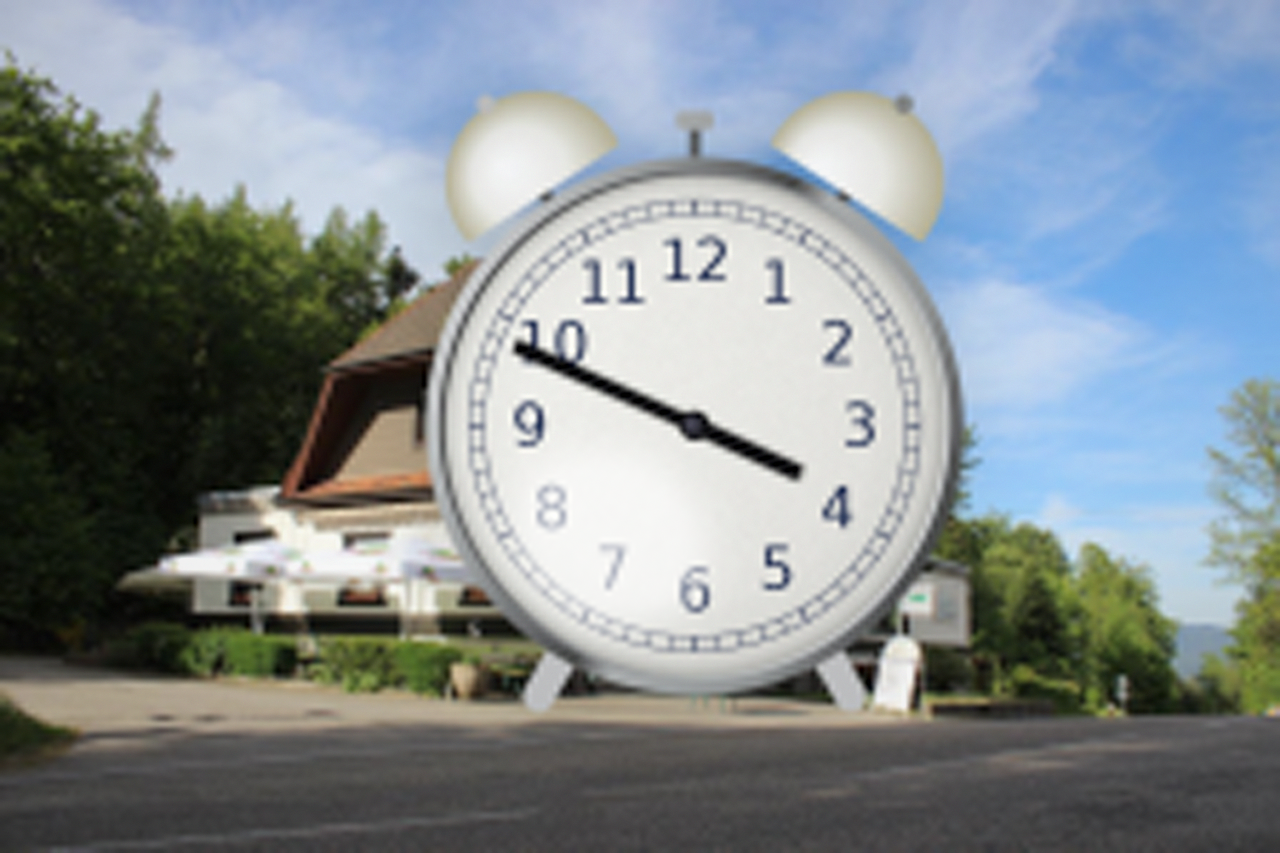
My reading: 3:49
